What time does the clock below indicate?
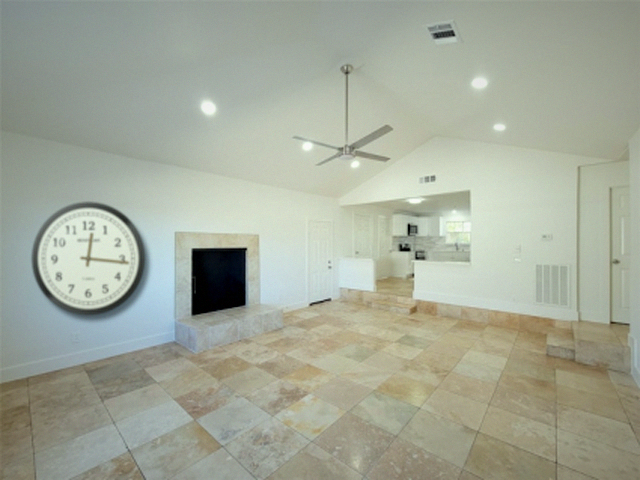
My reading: 12:16
